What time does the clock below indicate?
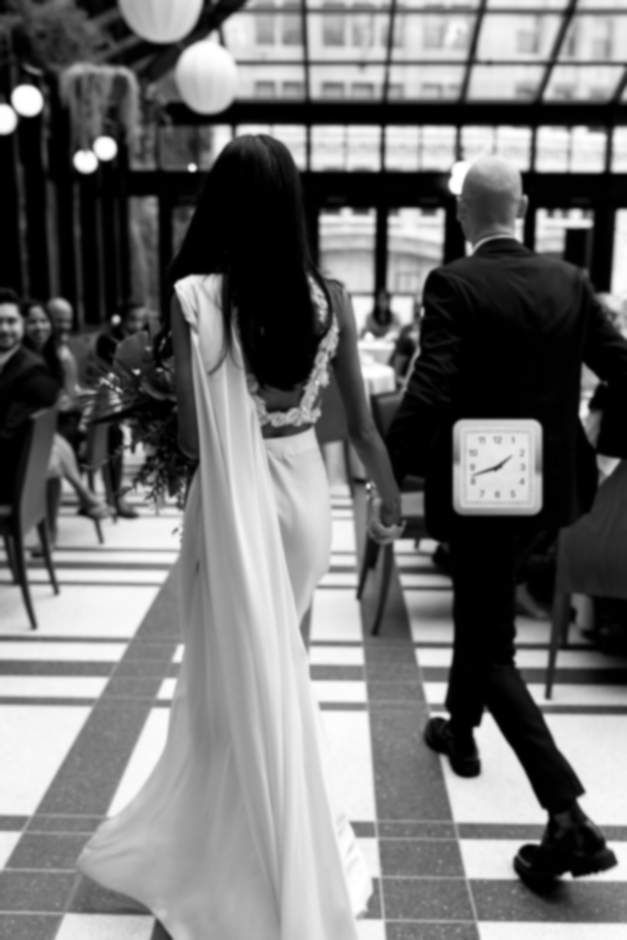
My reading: 1:42
